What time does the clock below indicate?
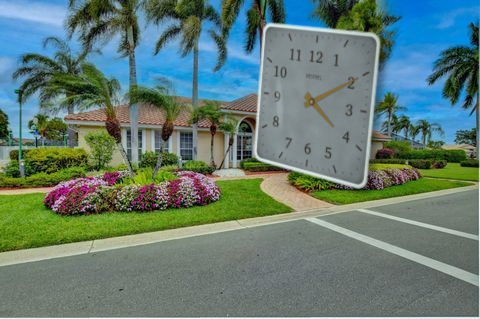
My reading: 4:10
